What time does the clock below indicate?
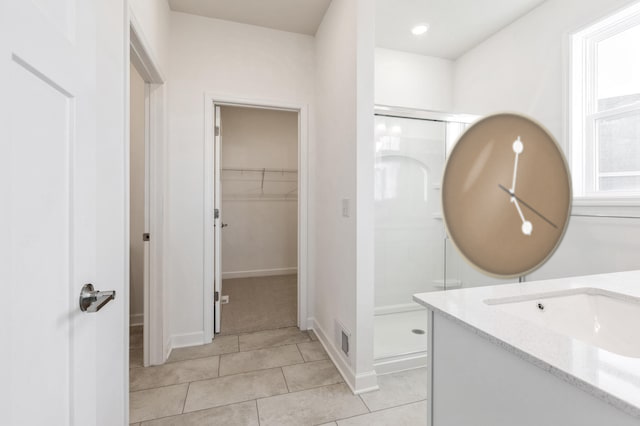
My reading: 5:01:20
